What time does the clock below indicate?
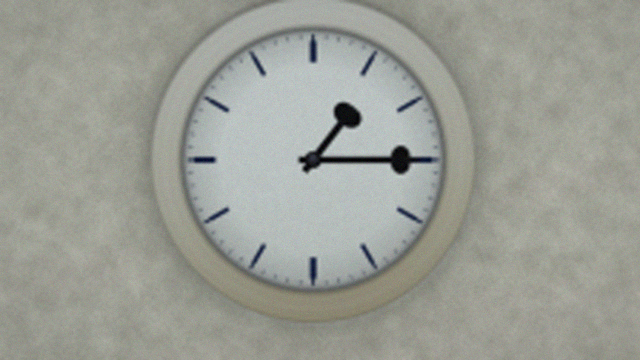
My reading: 1:15
